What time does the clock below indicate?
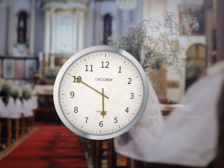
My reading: 5:50
